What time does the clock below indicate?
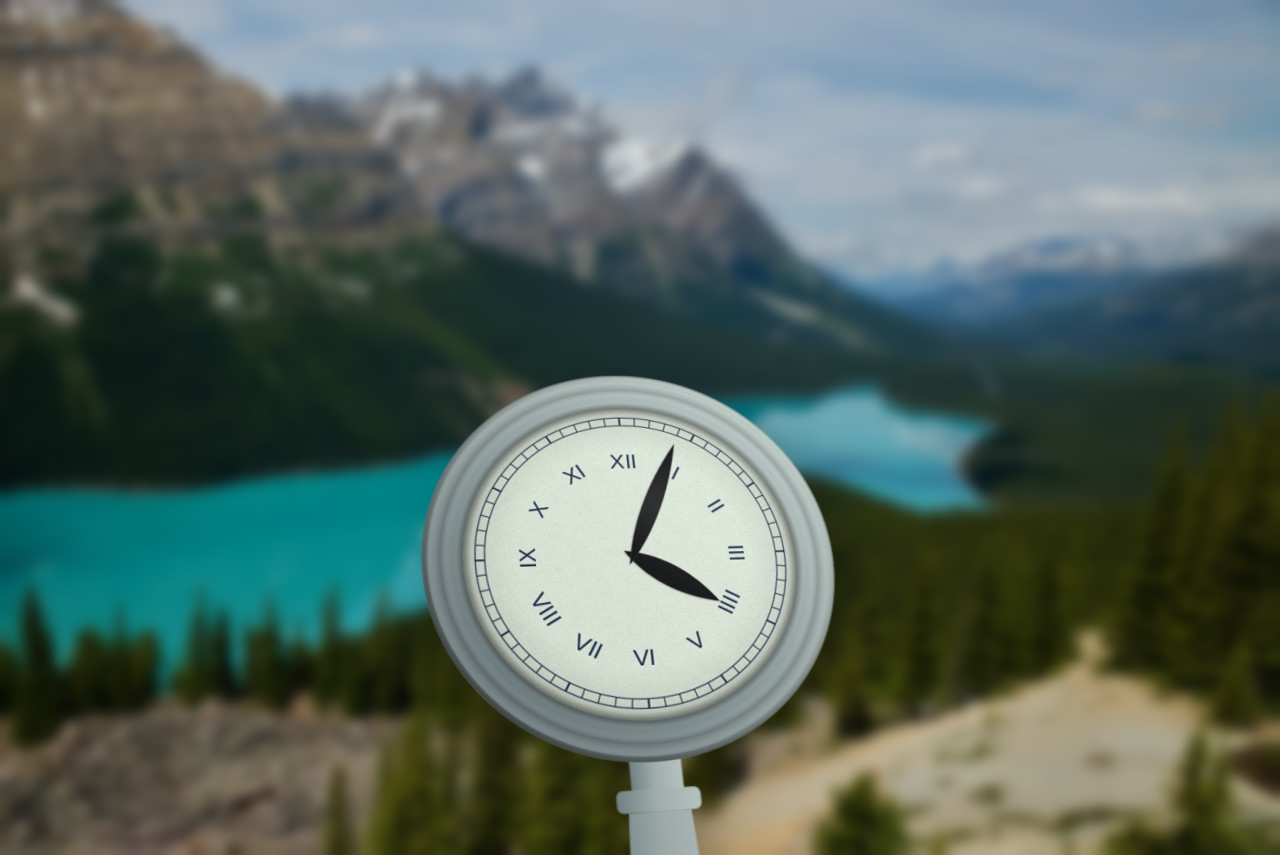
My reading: 4:04
